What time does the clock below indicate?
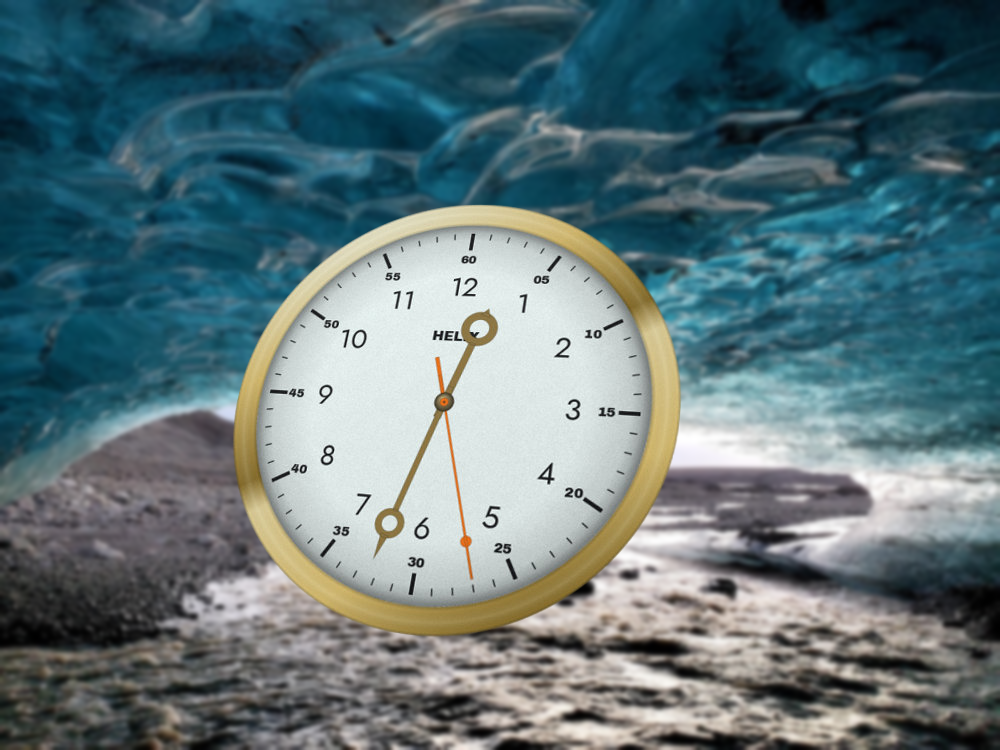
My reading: 12:32:27
